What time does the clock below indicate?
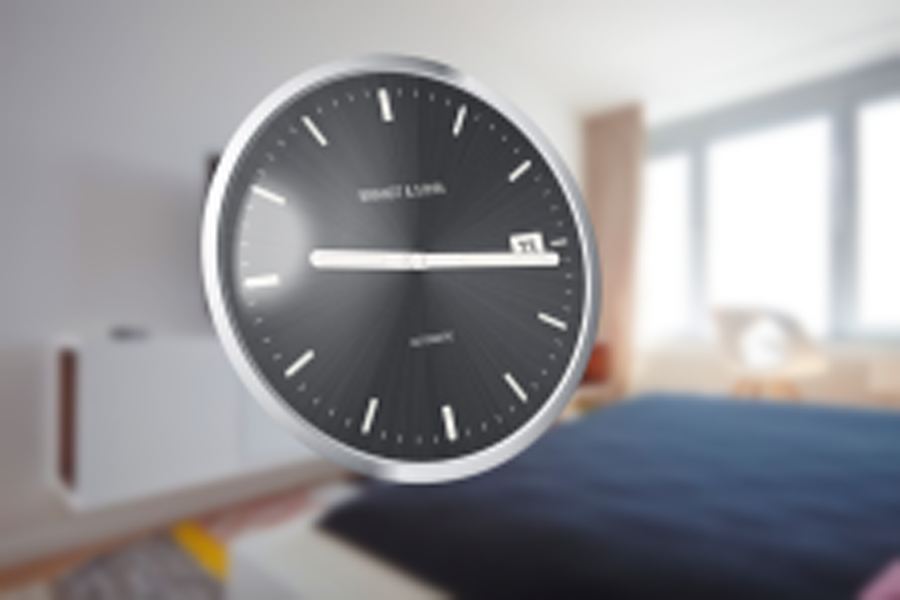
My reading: 9:16
